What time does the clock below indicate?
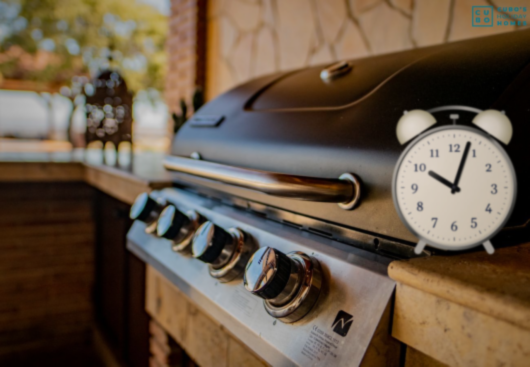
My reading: 10:03
